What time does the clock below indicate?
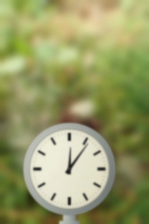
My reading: 12:06
